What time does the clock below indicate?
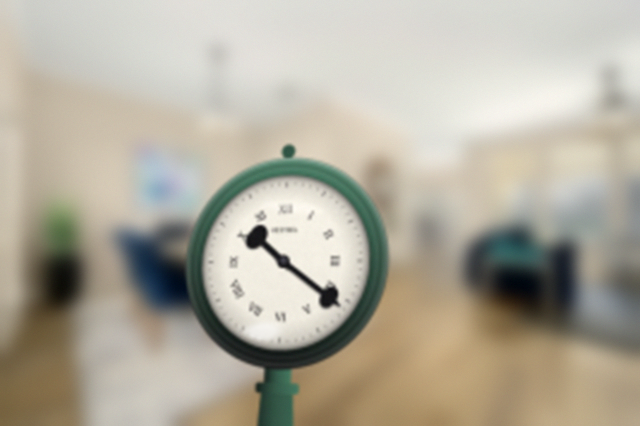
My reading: 10:21
